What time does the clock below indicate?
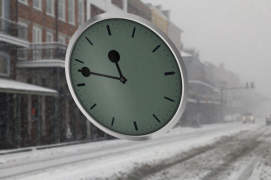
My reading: 11:48
